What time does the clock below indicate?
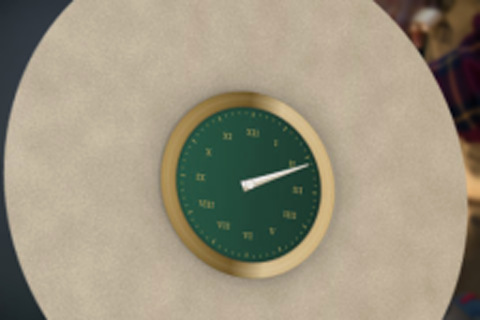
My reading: 2:11
